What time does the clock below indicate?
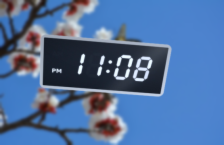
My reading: 11:08
